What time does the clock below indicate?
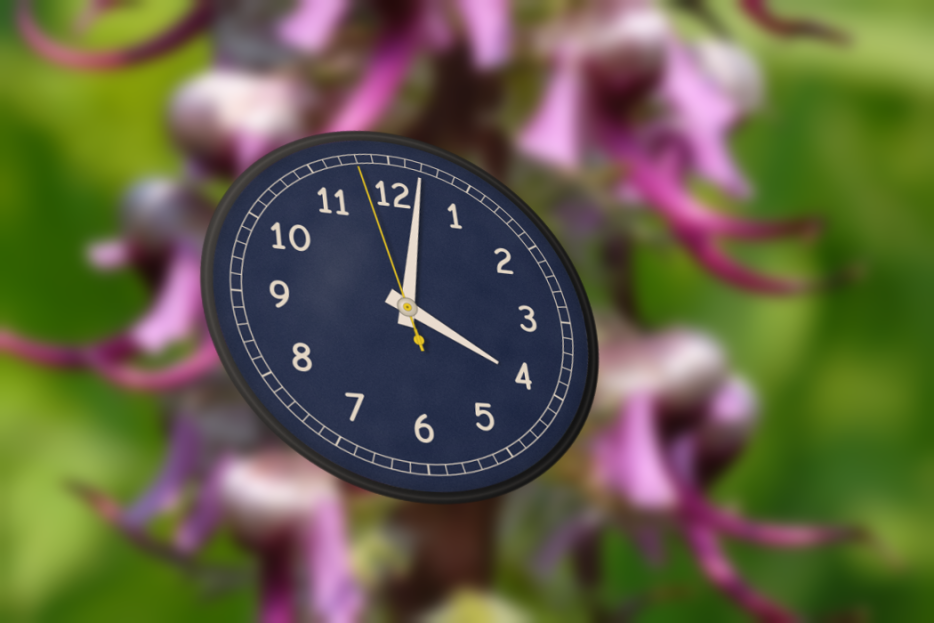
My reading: 4:01:58
